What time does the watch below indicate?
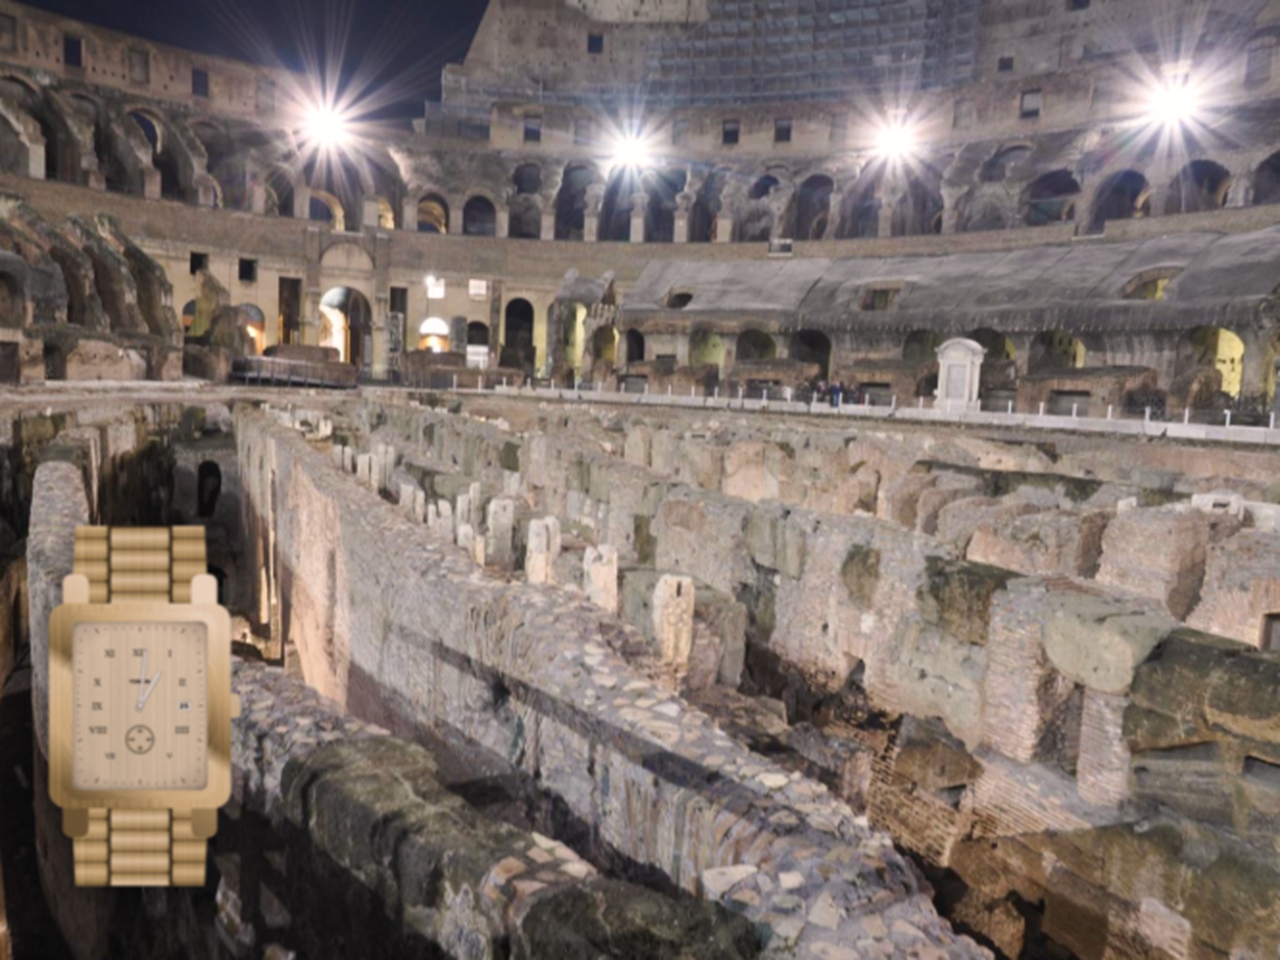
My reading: 1:01
